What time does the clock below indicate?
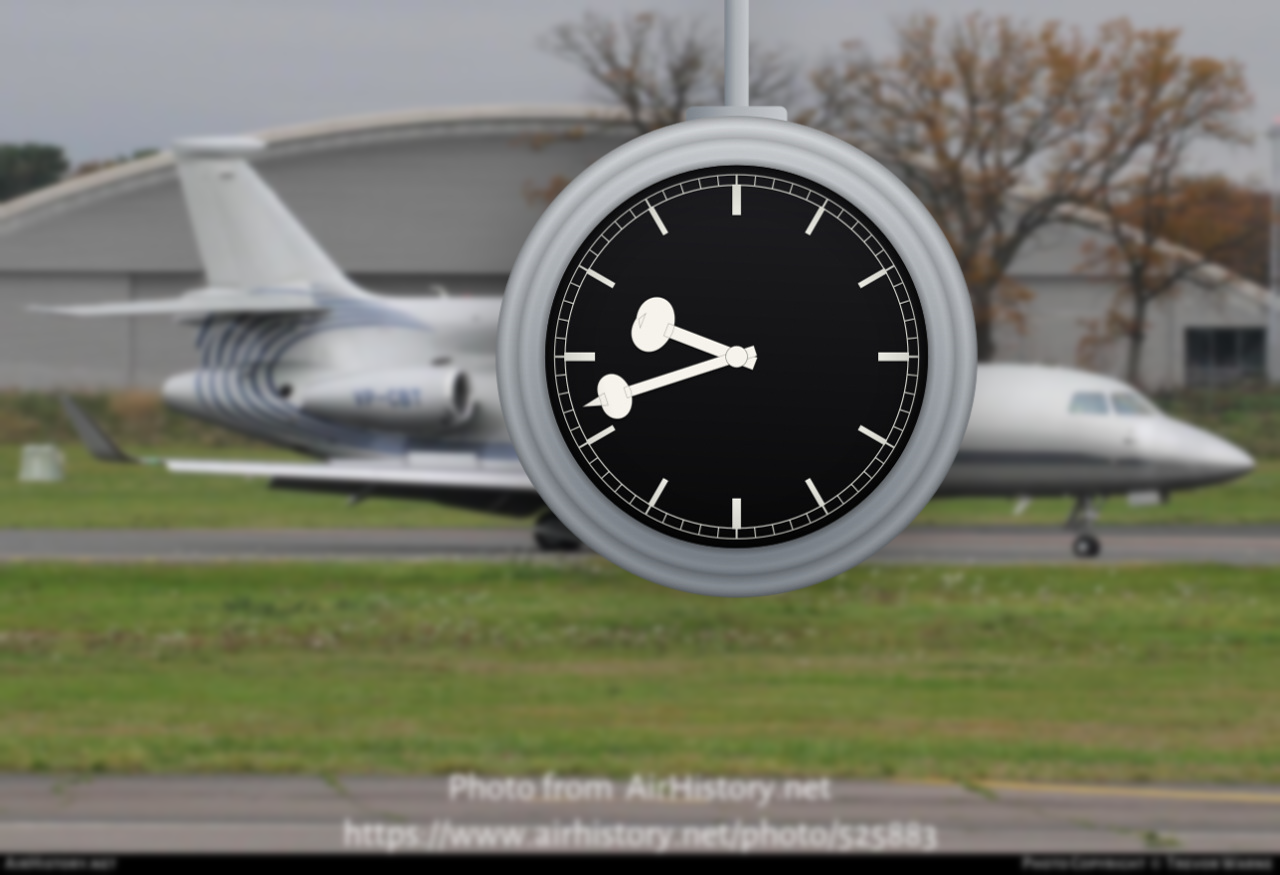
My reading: 9:42
